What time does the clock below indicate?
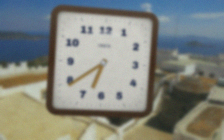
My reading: 6:39
